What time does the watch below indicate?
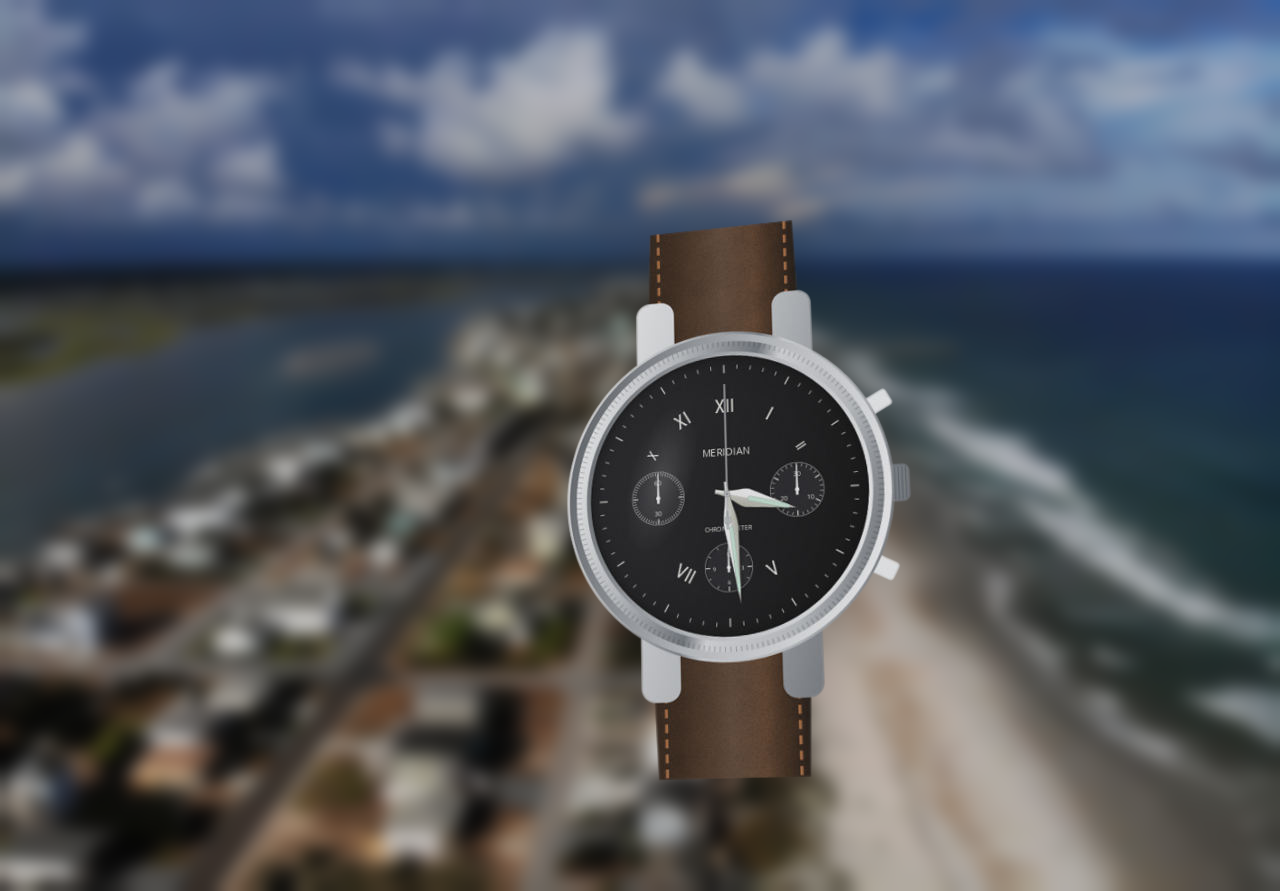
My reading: 3:29
